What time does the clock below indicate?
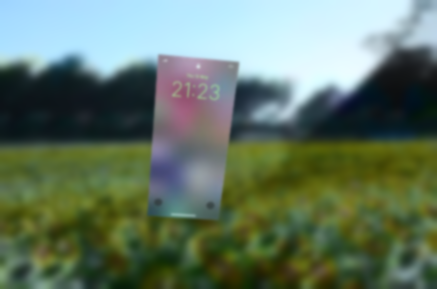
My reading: 21:23
